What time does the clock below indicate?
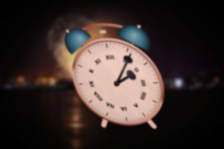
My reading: 2:06
